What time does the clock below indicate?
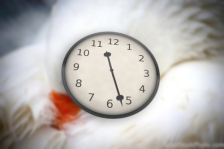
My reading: 11:27
